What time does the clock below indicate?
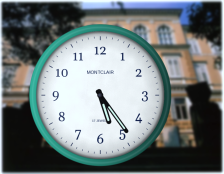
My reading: 5:24
